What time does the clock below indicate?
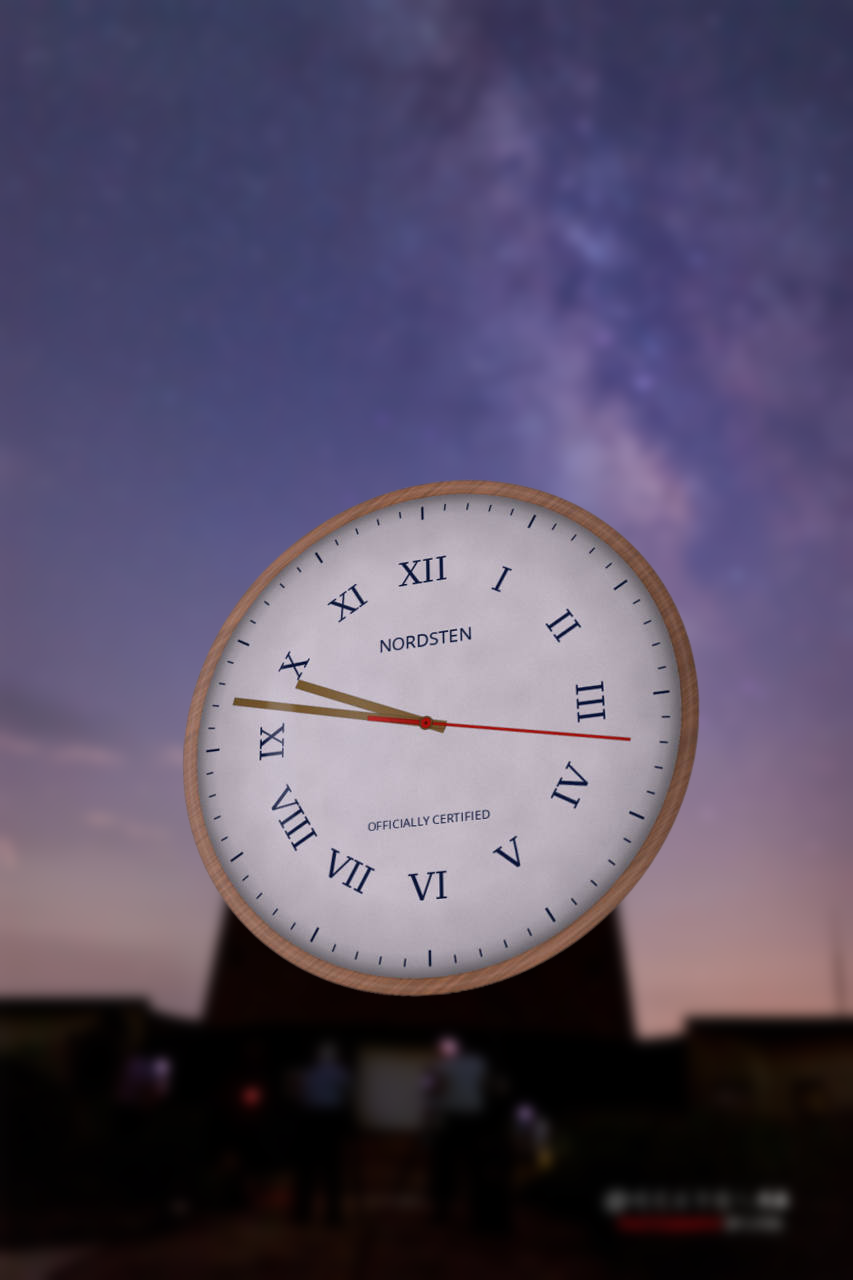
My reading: 9:47:17
